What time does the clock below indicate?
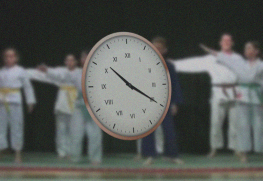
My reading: 10:20
